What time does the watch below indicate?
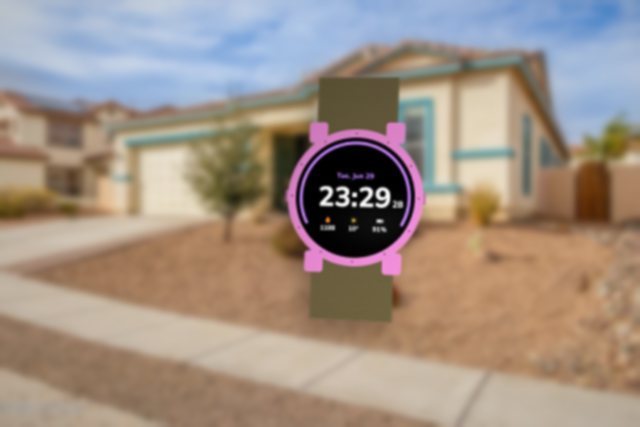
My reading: 23:29
